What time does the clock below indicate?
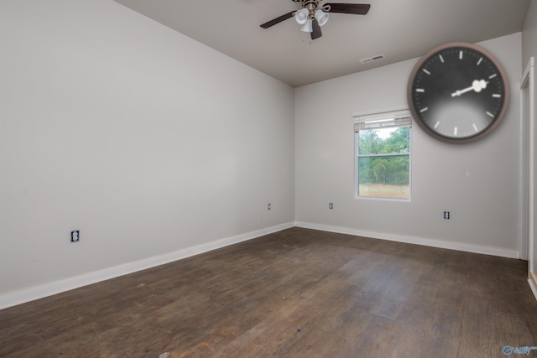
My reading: 2:11
